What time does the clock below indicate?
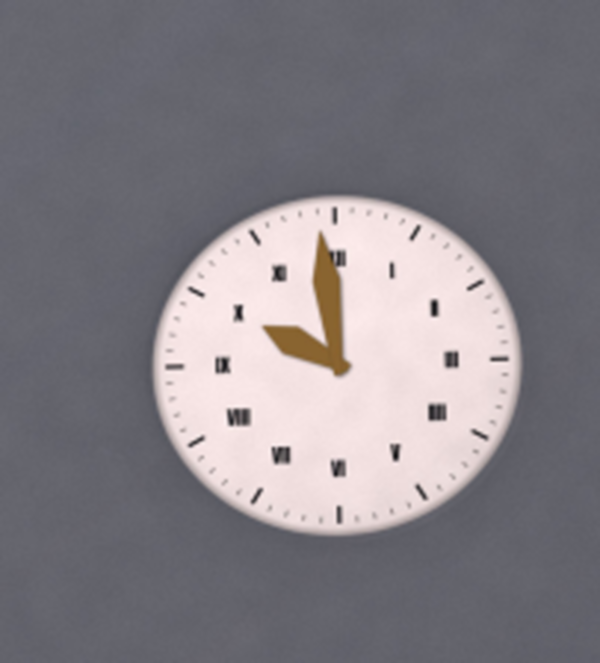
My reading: 9:59
